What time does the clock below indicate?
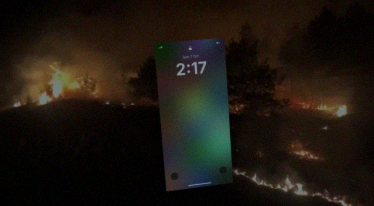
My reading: 2:17
